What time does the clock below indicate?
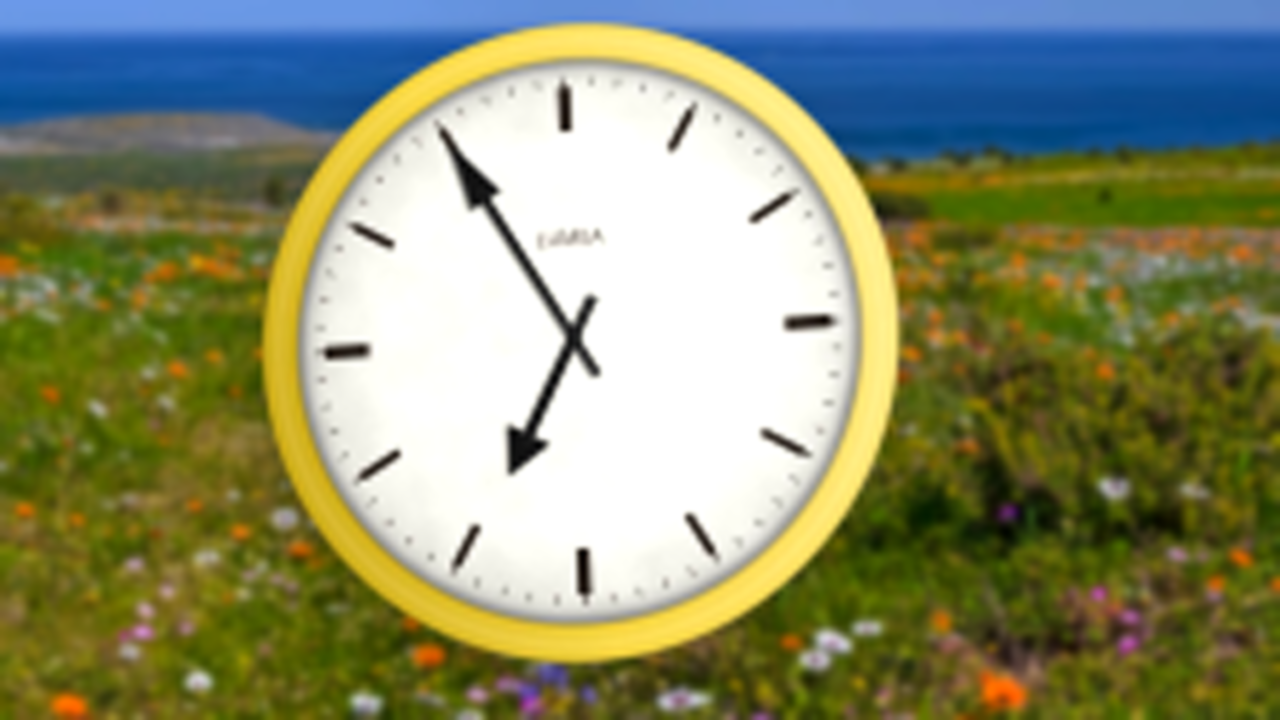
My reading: 6:55
